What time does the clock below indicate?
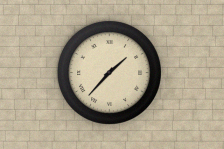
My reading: 1:37
